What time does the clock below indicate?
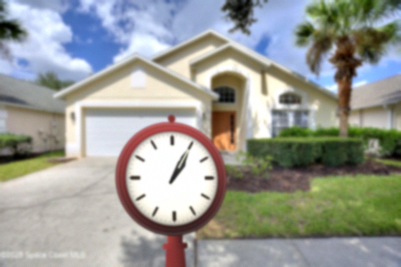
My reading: 1:05
